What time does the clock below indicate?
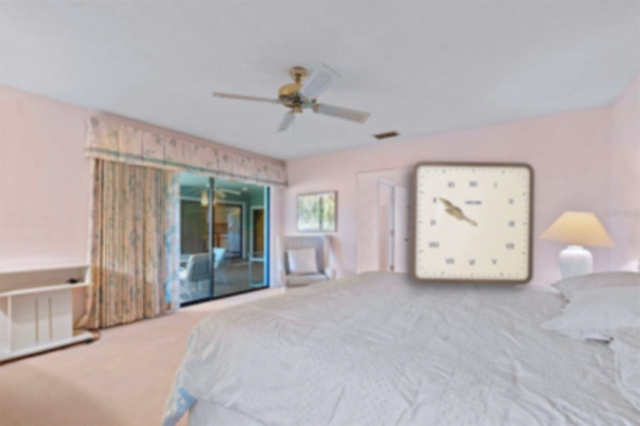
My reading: 9:51
